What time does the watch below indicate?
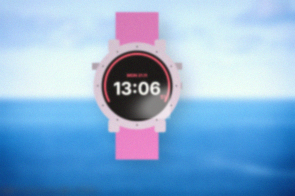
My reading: 13:06
